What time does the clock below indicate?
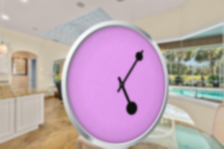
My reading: 5:06
